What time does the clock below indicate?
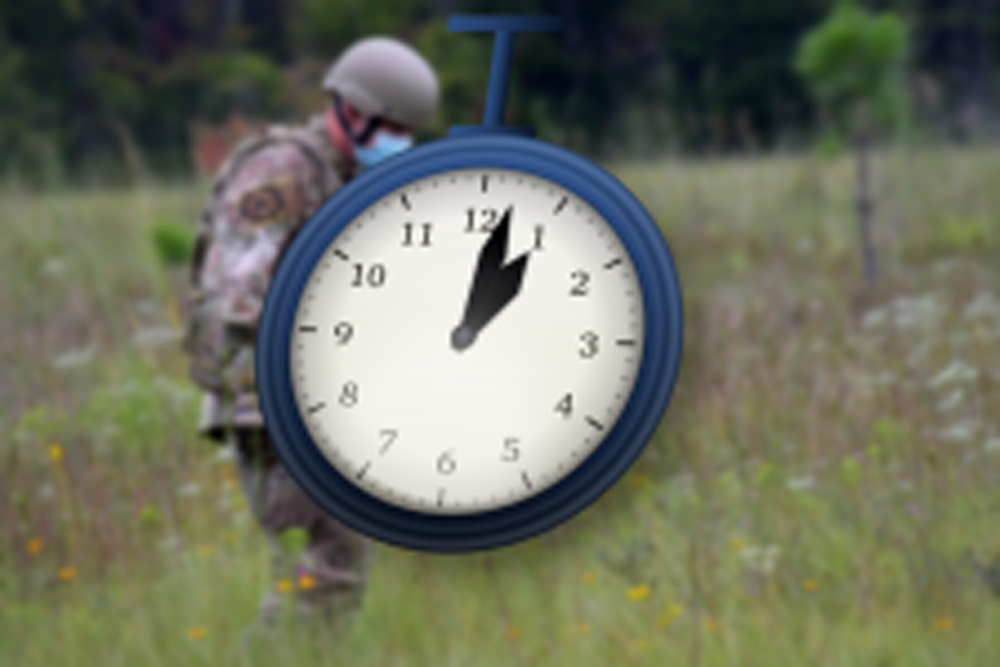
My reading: 1:02
